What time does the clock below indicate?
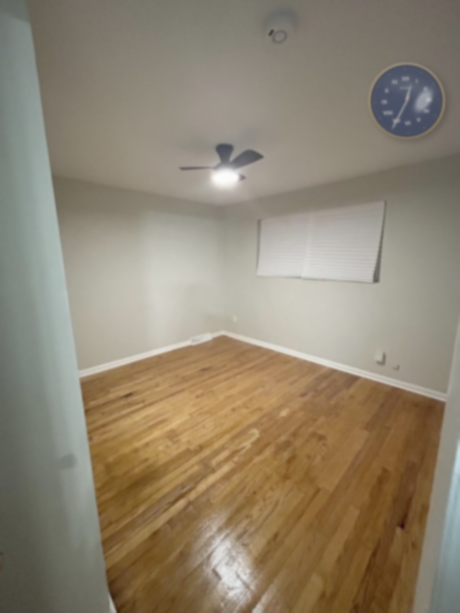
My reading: 12:35
